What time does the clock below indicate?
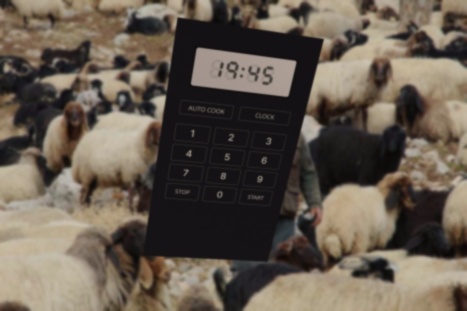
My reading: 19:45
